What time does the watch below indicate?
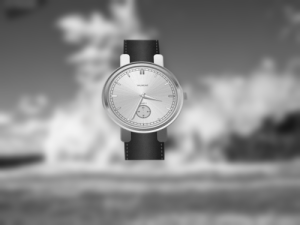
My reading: 3:34
